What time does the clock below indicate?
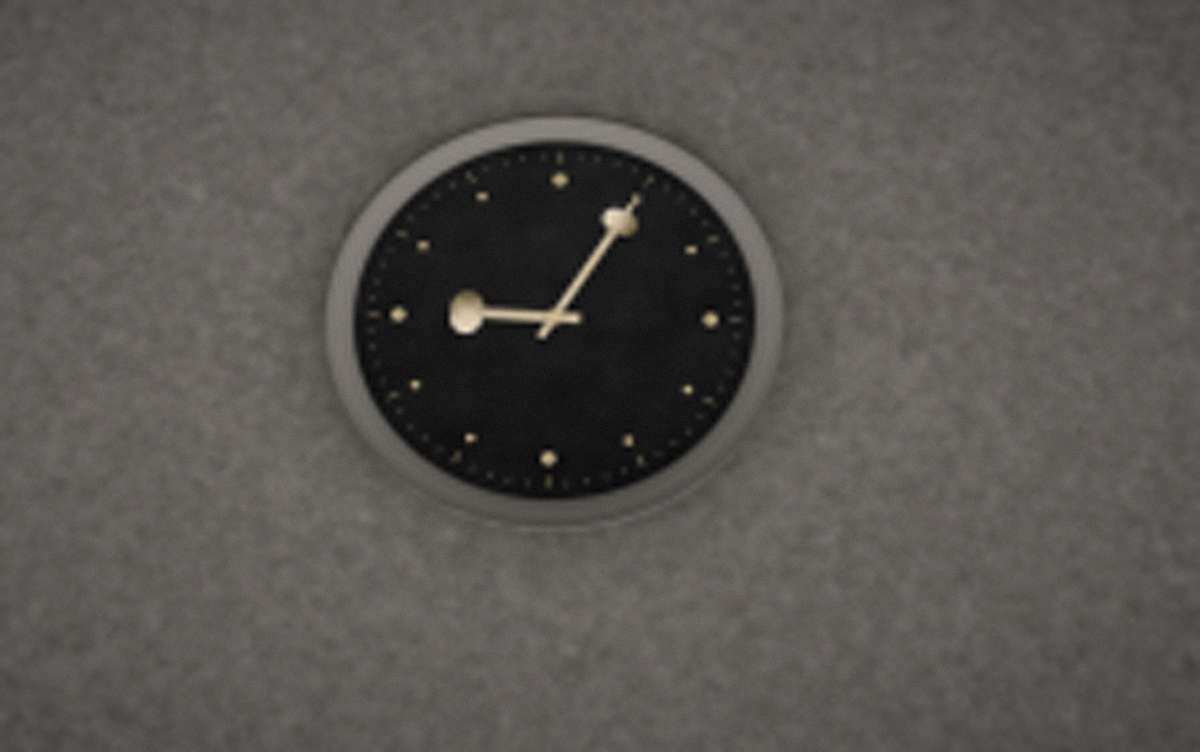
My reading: 9:05
